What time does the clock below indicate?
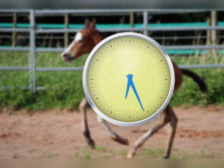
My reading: 6:26
